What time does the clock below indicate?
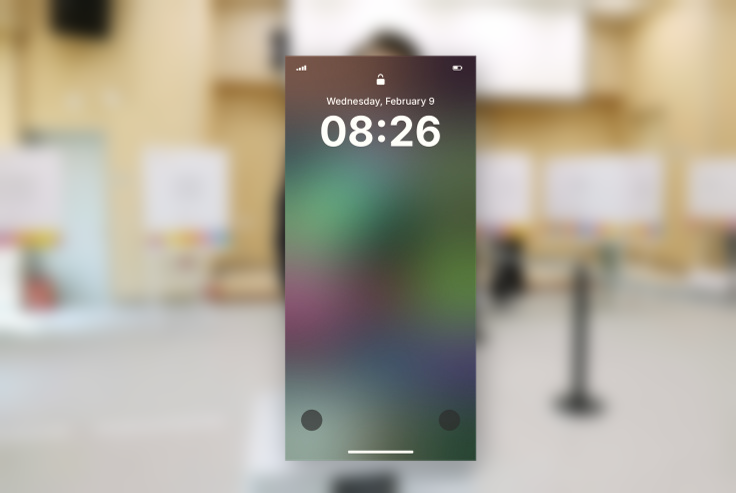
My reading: 8:26
